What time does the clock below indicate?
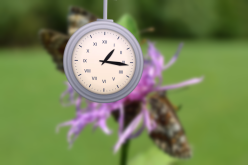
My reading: 1:16
